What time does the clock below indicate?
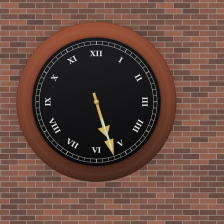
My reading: 5:27
